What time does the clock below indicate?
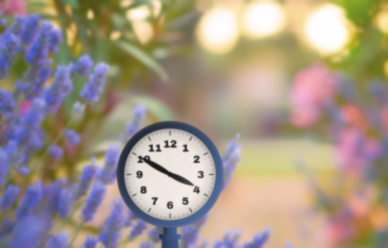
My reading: 3:50
